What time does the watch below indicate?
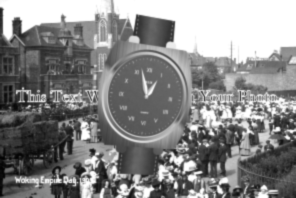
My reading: 12:57
